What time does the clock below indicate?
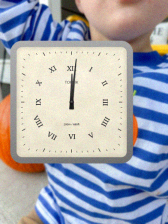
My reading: 12:01
